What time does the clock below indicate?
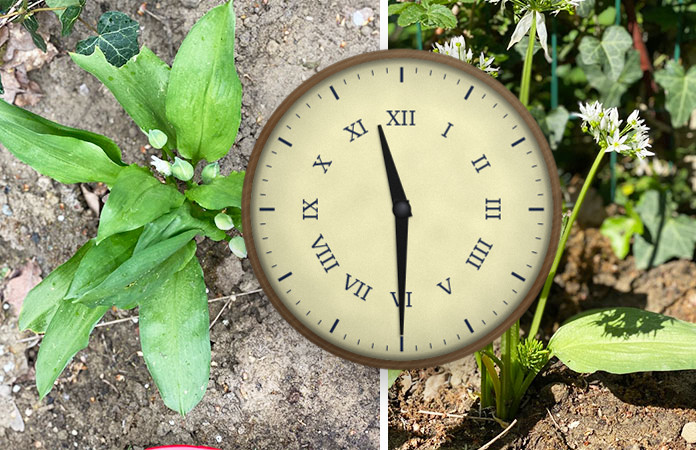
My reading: 11:30
